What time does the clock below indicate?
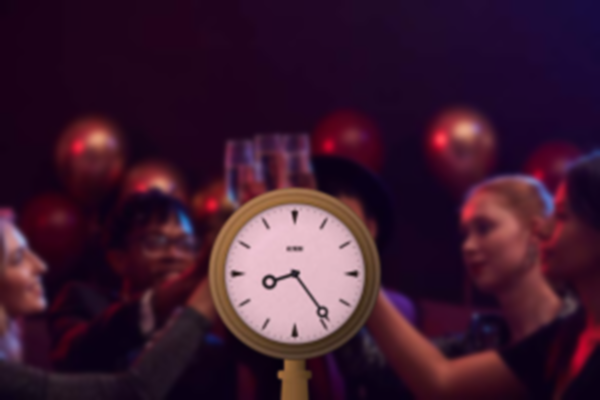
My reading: 8:24
